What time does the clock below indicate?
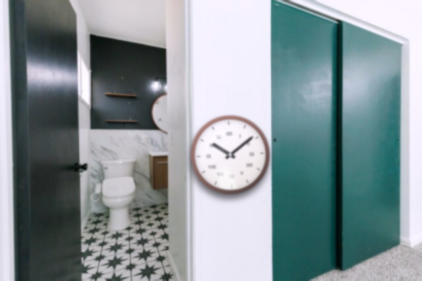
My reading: 10:09
